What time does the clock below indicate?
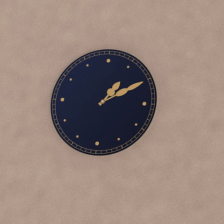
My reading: 1:10
